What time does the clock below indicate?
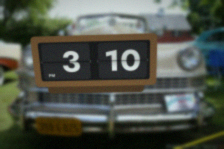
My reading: 3:10
